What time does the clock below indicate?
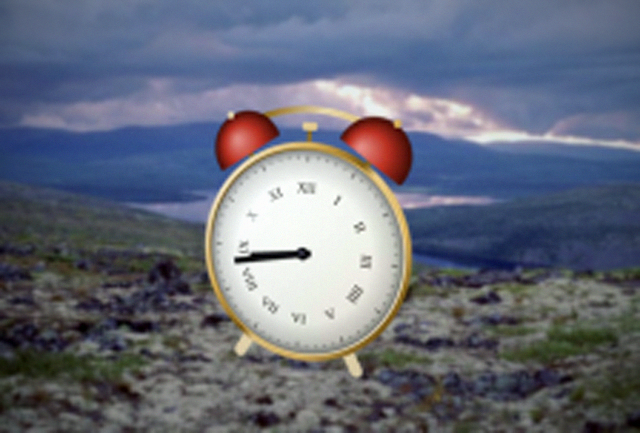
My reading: 8:43
